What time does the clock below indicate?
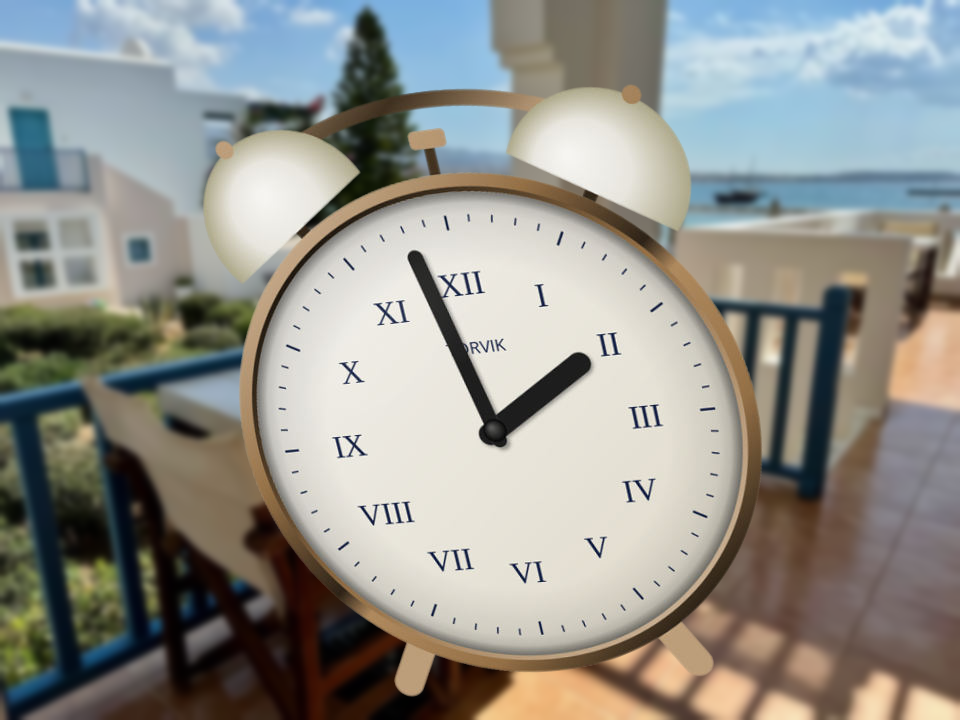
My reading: 1:58
